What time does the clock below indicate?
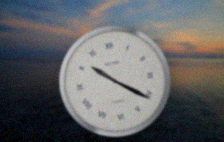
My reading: 10:21
